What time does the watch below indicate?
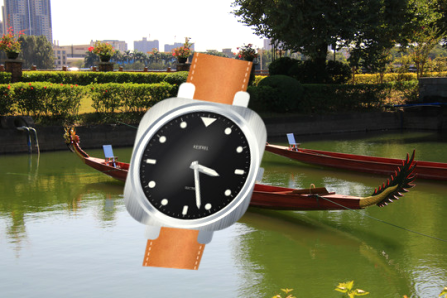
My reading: 3:27
